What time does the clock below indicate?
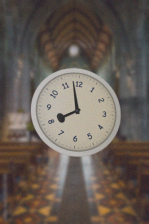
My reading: 7:58
